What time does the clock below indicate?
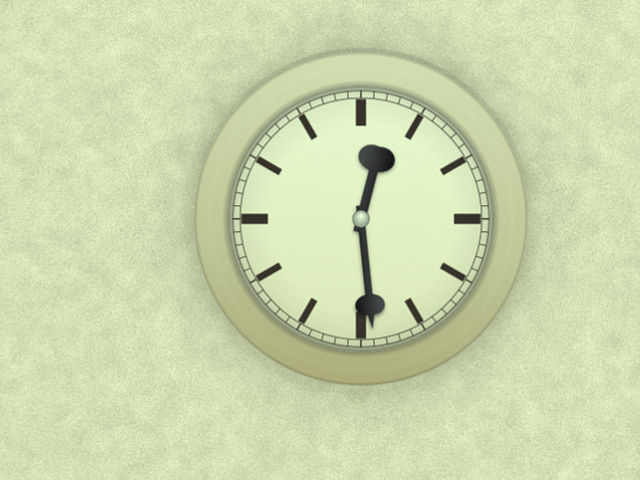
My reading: 12:29
